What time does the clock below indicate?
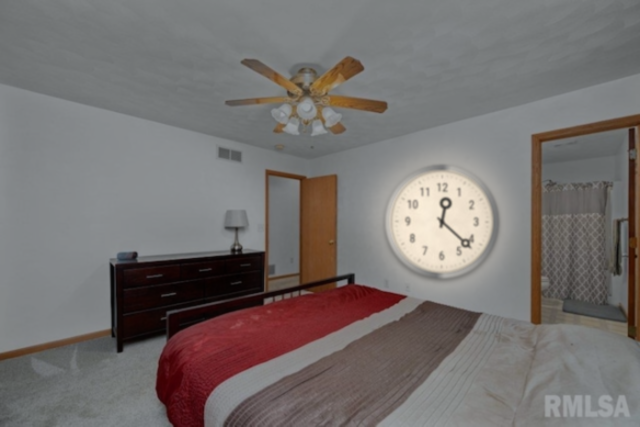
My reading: 12:22
